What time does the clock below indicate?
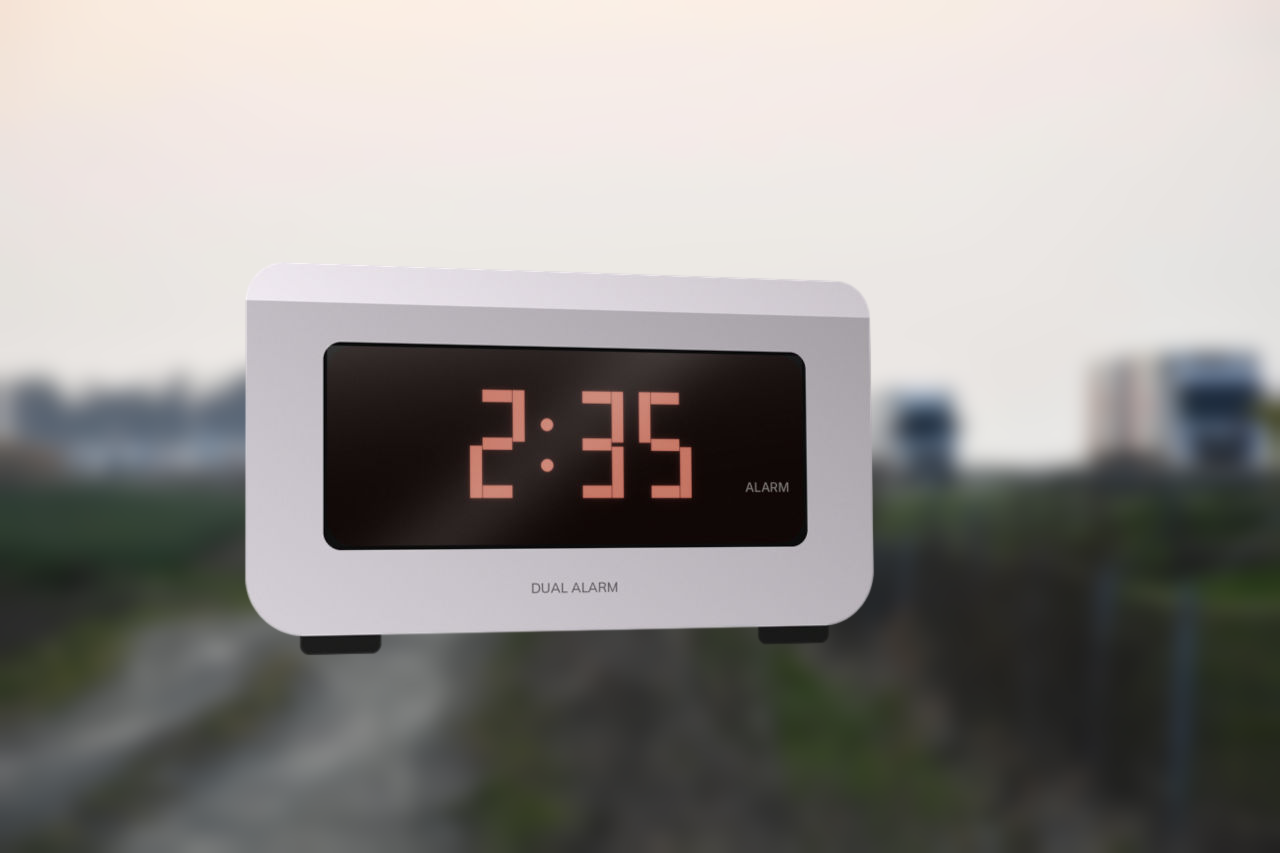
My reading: 2:35
